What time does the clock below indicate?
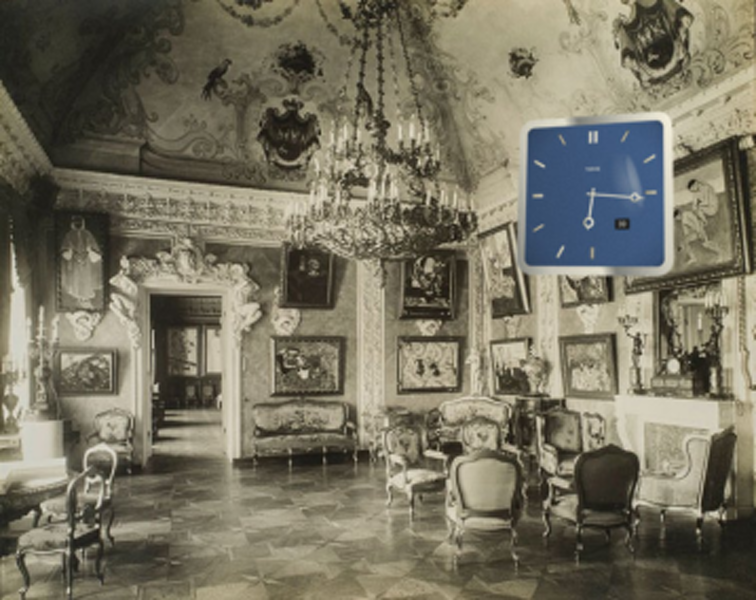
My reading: 6:16
